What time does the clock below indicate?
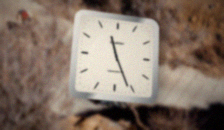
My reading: 11:26
